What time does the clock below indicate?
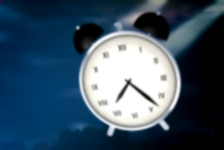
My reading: 7:23
